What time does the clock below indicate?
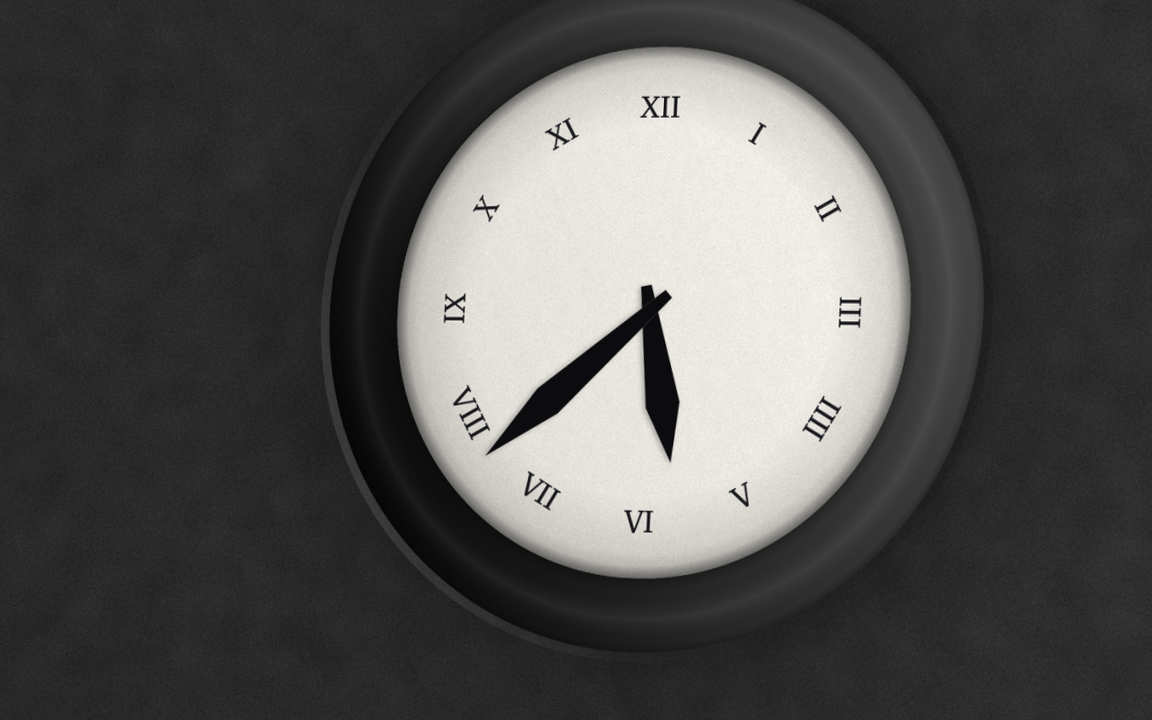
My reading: 5:38
